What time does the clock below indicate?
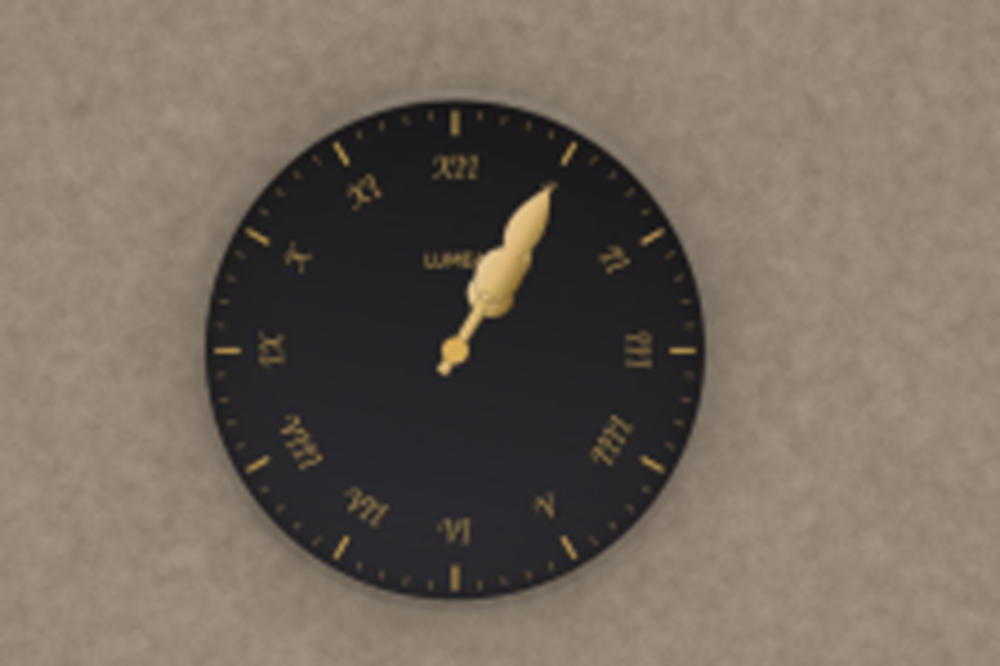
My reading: 1:05
